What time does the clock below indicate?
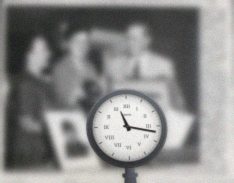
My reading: 11:17
